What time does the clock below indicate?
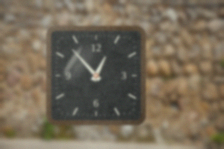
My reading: 12:53
